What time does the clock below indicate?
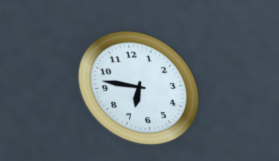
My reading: 6:47
